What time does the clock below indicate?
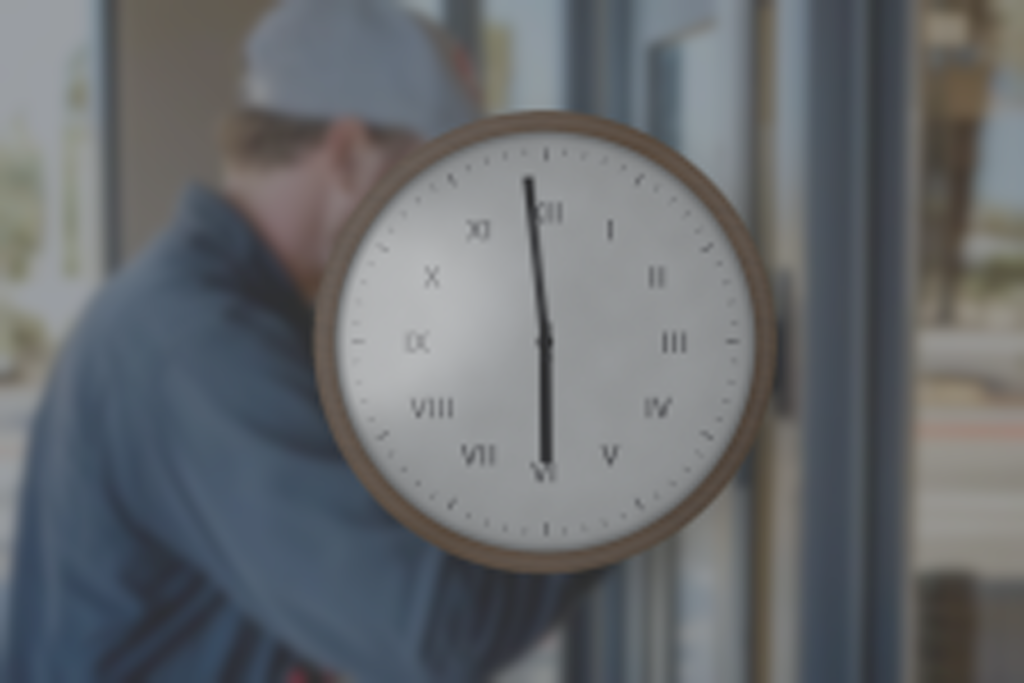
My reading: 5:59
